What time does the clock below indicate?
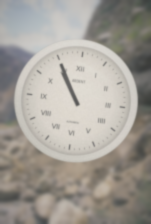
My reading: 10:55
